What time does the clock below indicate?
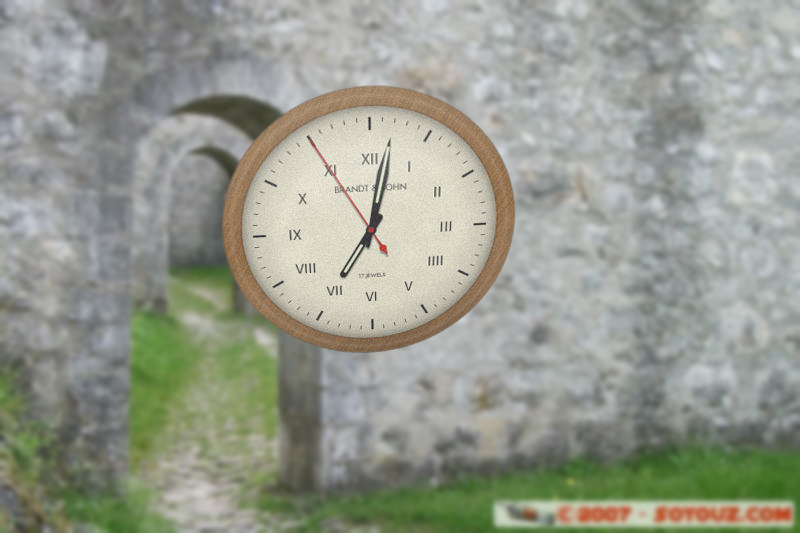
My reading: 7:01:55
